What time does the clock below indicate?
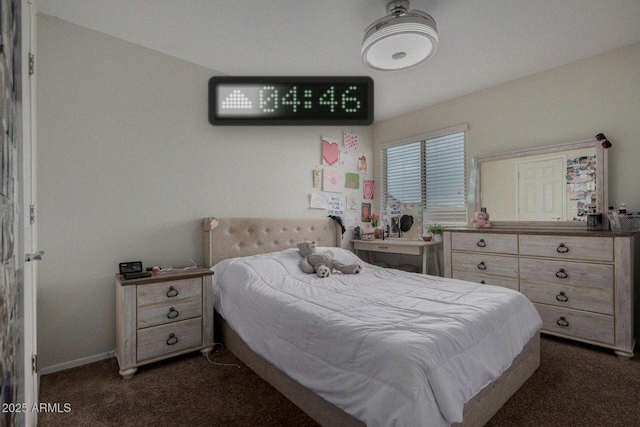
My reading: 4:46
